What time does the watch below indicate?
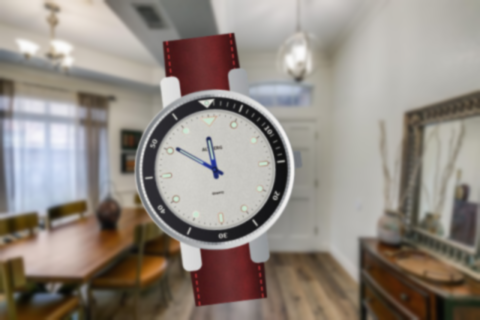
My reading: 11:51
